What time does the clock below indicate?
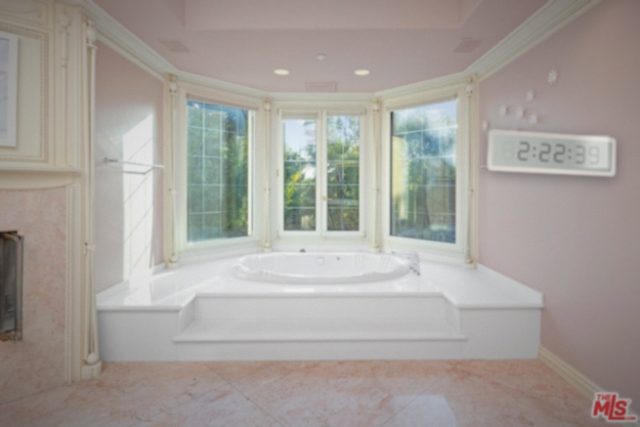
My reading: 2:22:39
